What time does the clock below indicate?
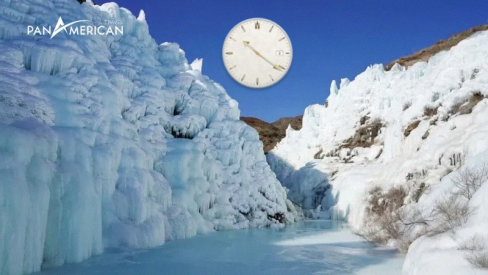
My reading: 10:21
